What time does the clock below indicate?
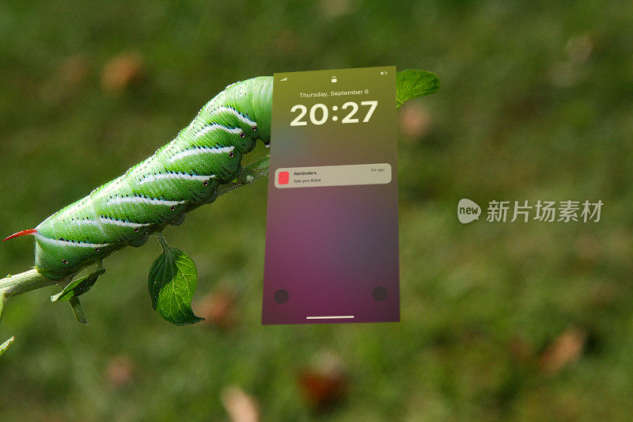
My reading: 20:27
